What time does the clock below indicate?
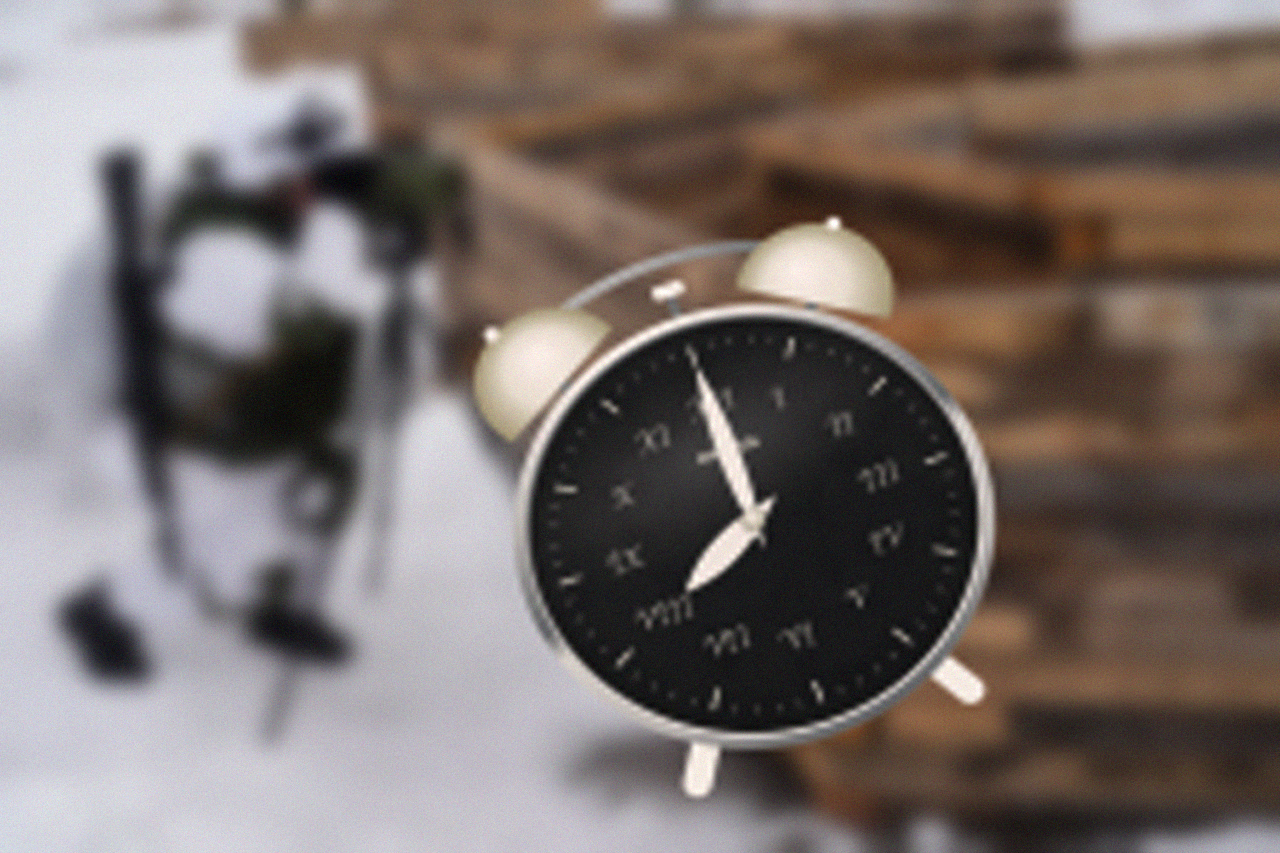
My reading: 8:00
